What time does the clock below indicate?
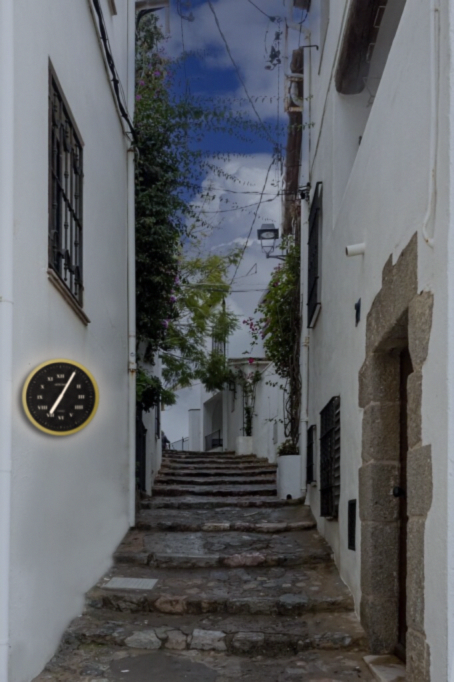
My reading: 7:05
